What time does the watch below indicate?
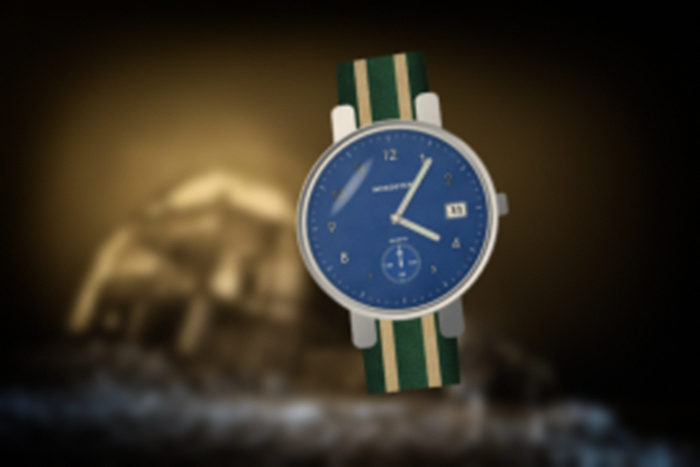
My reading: 4:06
